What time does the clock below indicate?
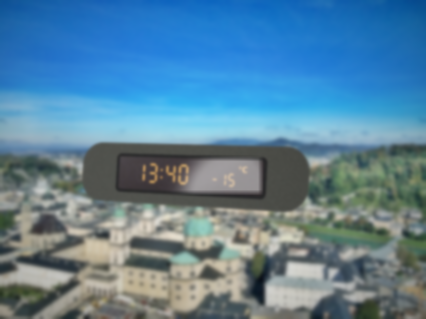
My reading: 13:40
